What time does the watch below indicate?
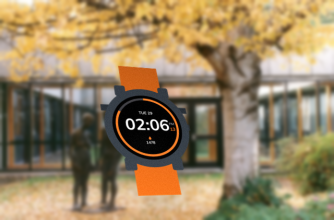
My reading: 2:06
